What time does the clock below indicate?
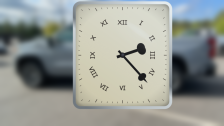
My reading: 2:23
